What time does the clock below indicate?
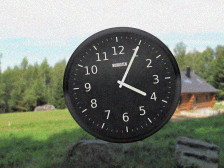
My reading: 4:05
